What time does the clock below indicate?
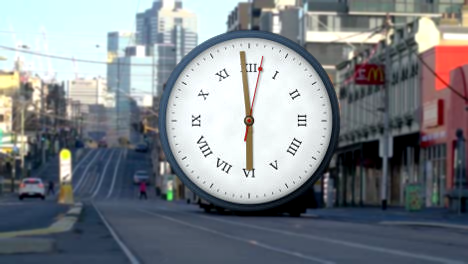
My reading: 5:59:02
